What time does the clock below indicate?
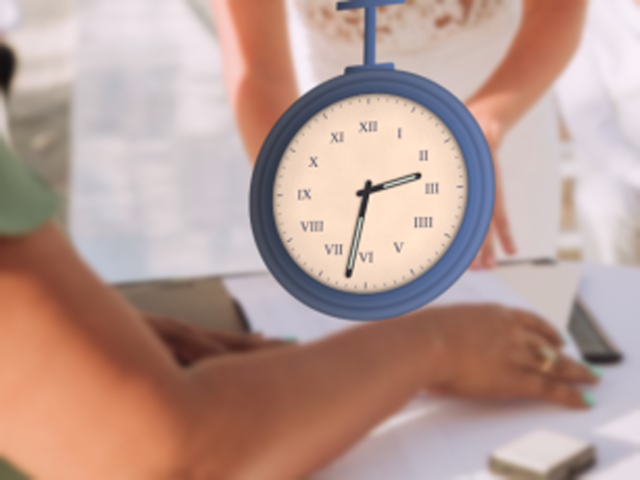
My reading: 2:32
